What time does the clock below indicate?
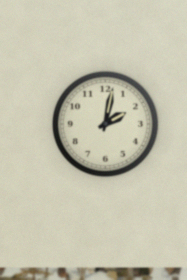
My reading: 2:02
